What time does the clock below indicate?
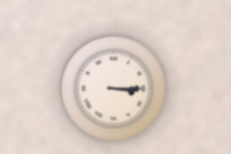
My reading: 3:15
